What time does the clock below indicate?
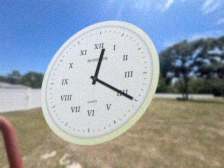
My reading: 12:20
